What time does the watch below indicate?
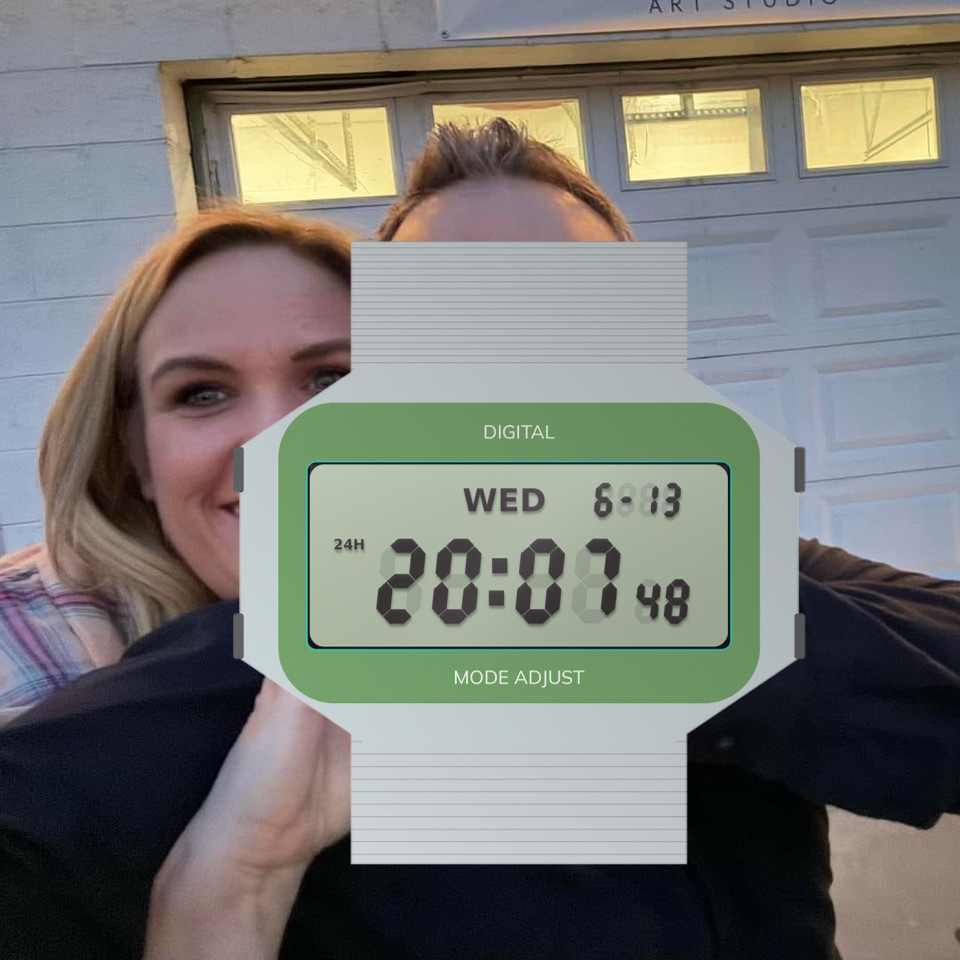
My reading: 20:07:48
